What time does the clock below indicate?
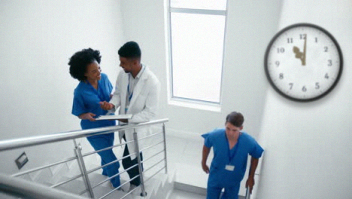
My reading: 11:01
